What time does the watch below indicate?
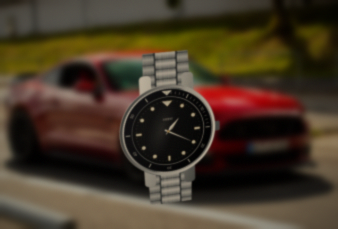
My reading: 1:20
